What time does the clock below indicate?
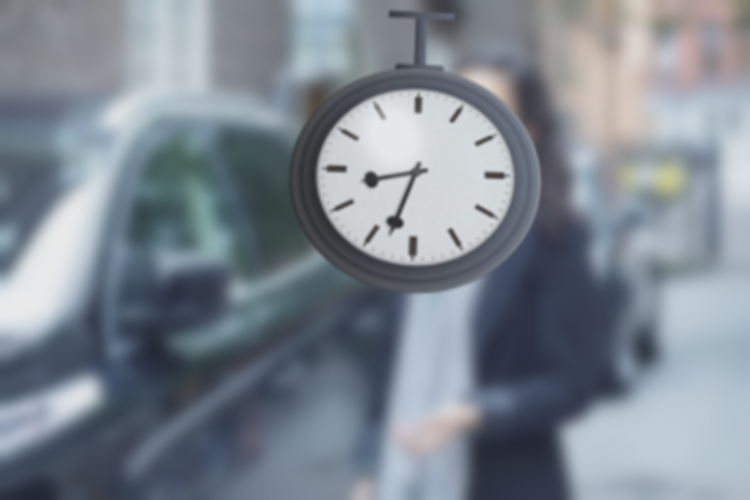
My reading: 8:33
